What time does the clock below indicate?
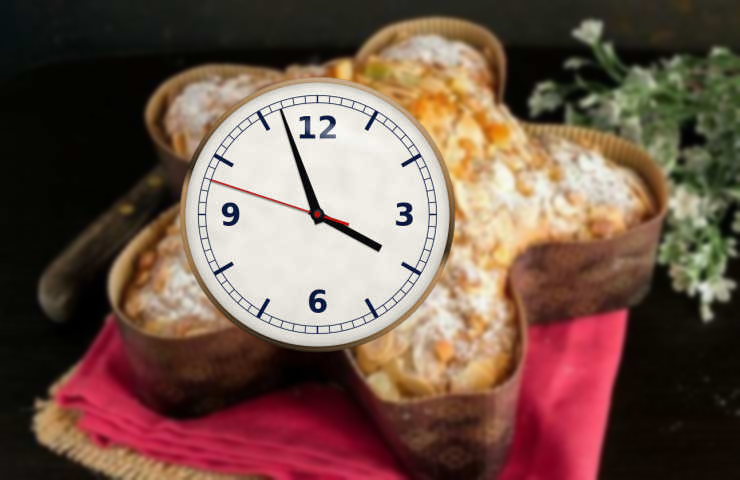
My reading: 3:56:48
